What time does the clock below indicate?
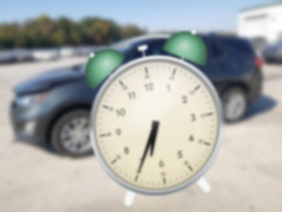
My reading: 6:35
